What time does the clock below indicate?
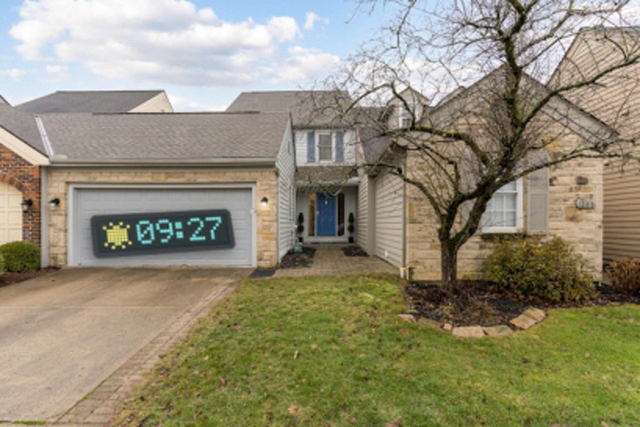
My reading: 9:27
